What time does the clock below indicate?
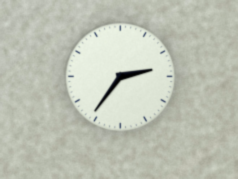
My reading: 2:36
